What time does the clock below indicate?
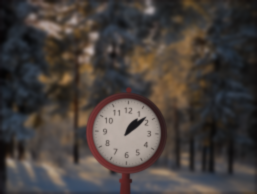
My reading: 1:08
